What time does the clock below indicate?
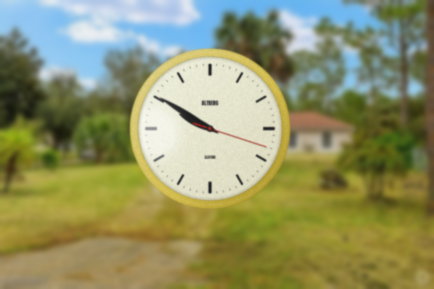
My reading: 9:50:18
